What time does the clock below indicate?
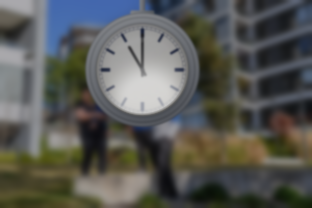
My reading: 11:00
